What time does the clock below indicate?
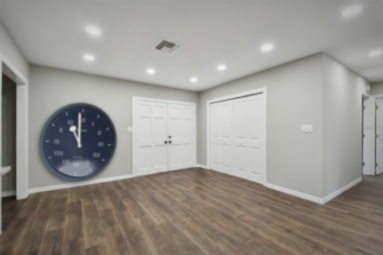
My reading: 10:59
